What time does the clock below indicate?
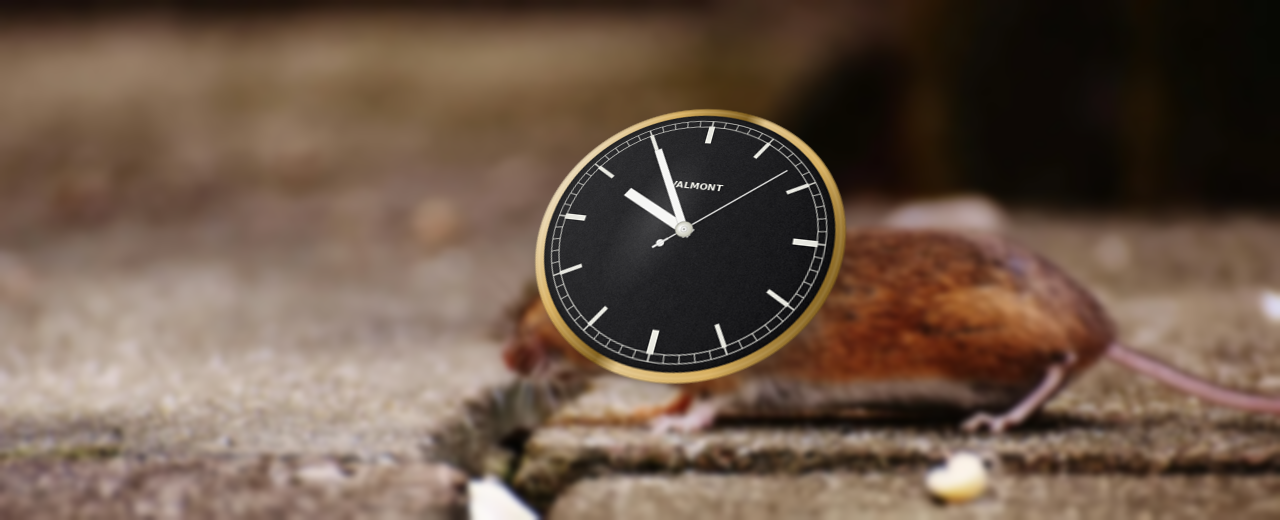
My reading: 9:55:08
